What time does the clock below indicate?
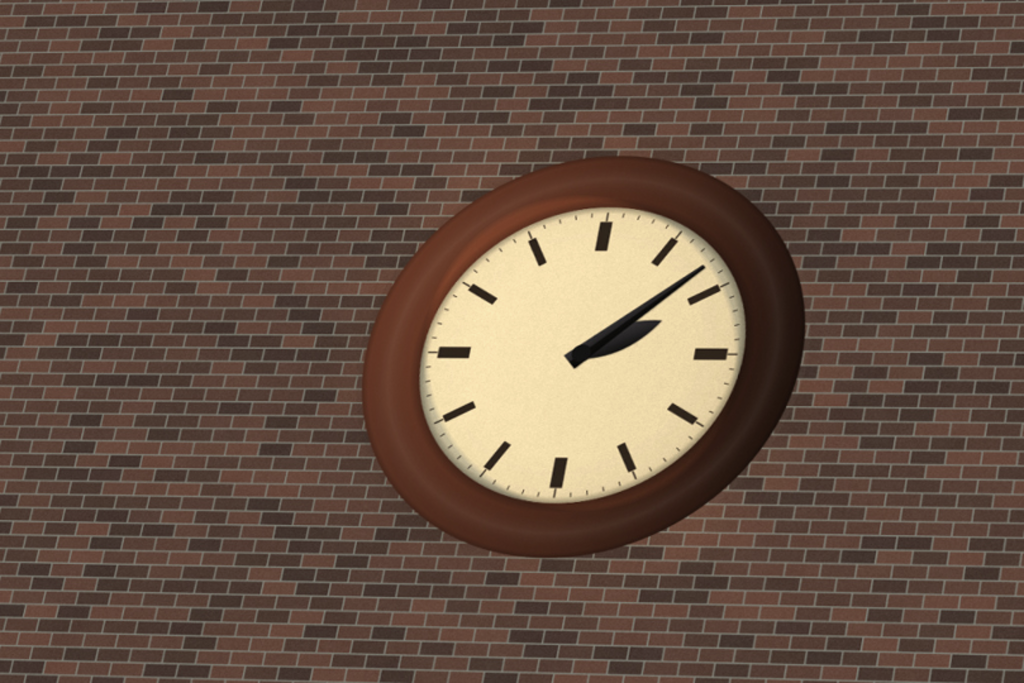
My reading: 2:08
